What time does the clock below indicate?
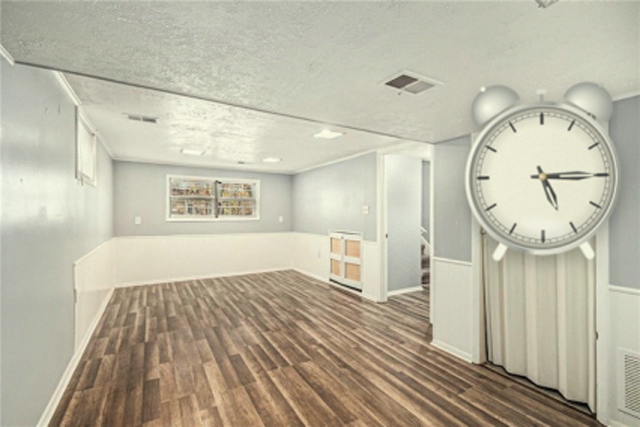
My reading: 5:15
